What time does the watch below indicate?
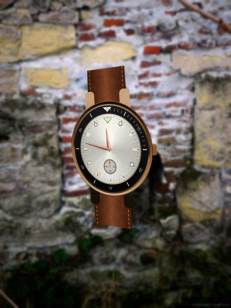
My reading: 11:47
